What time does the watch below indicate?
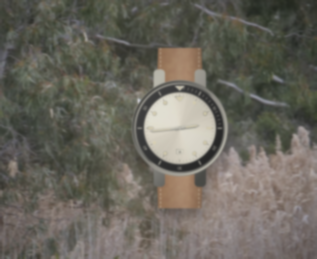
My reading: 2:44
